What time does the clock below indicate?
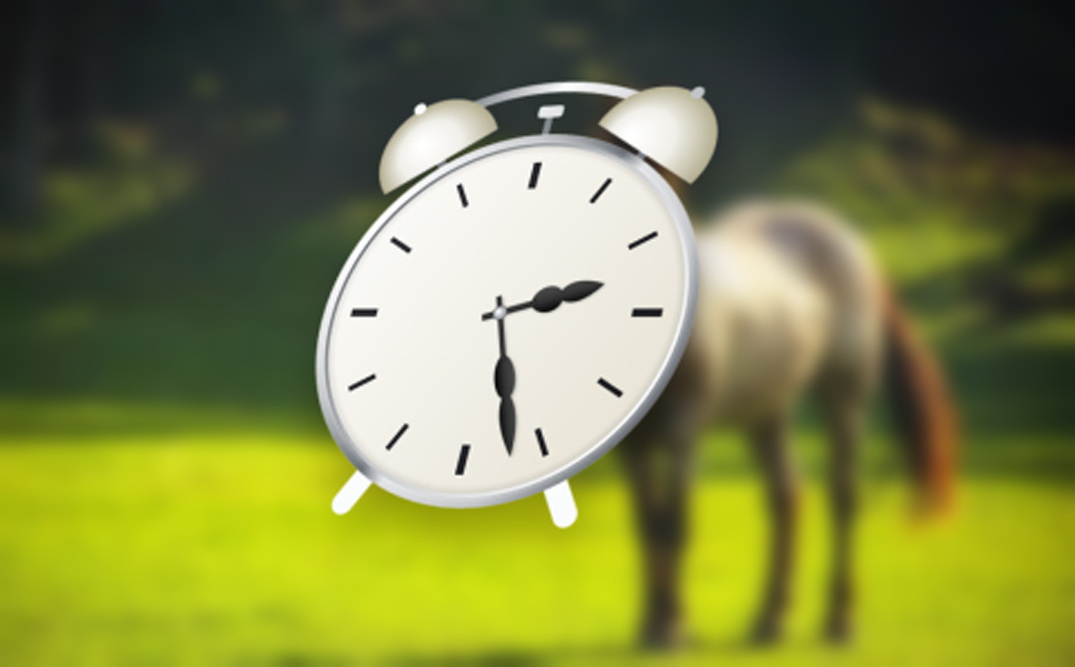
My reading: 2:27
